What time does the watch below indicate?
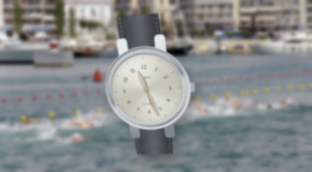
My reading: 11:27
